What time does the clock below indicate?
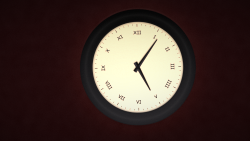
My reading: 5:06
